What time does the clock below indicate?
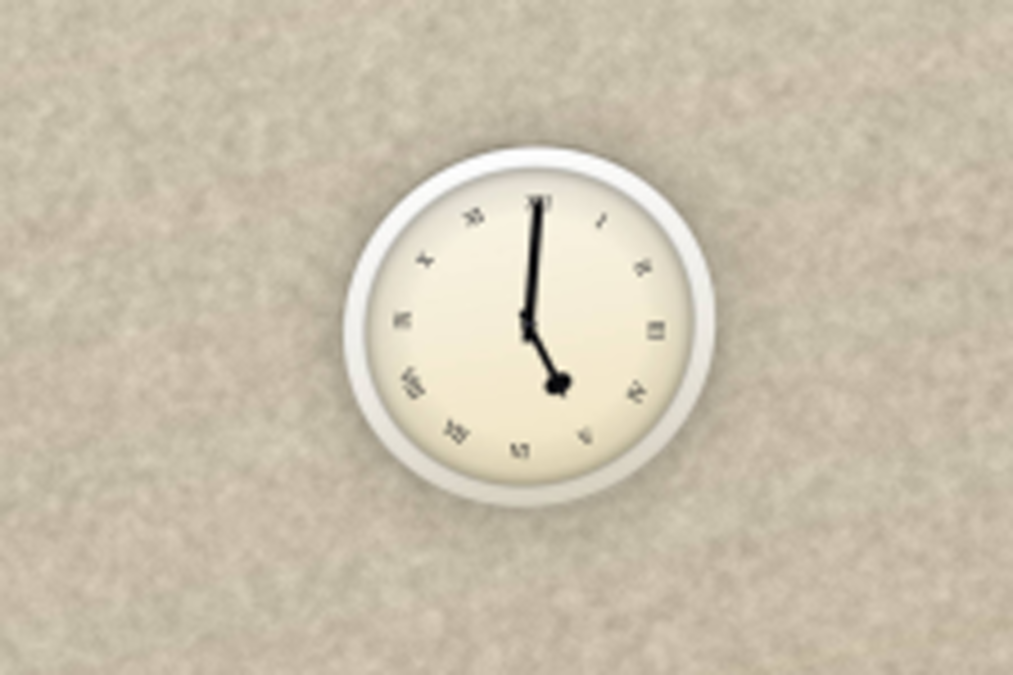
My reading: 5:00
